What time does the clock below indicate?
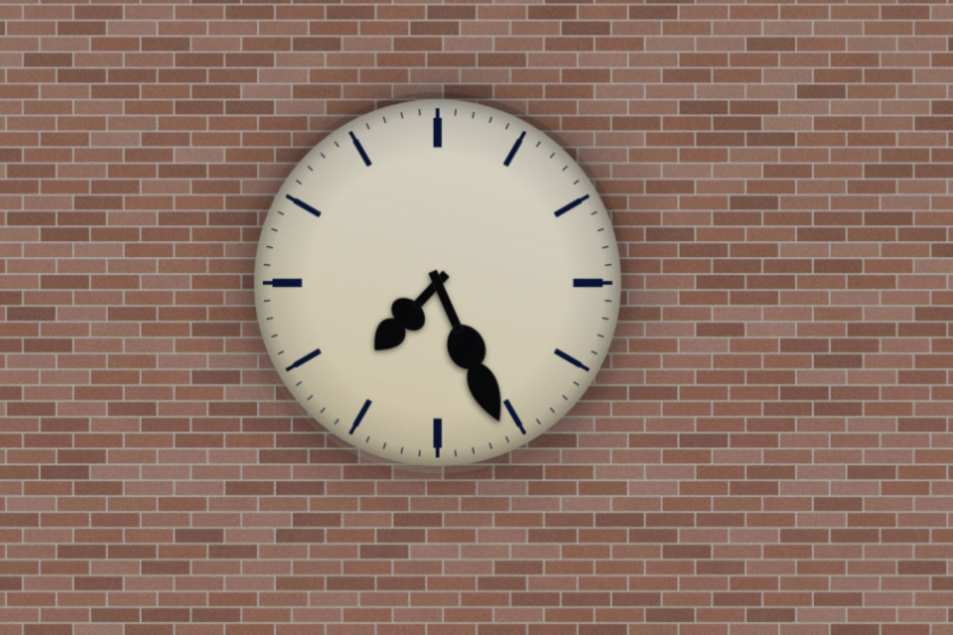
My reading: 7:26
